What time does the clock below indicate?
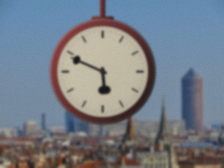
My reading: 5:49
